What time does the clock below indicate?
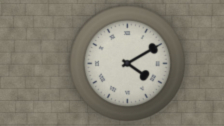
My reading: 4:10
